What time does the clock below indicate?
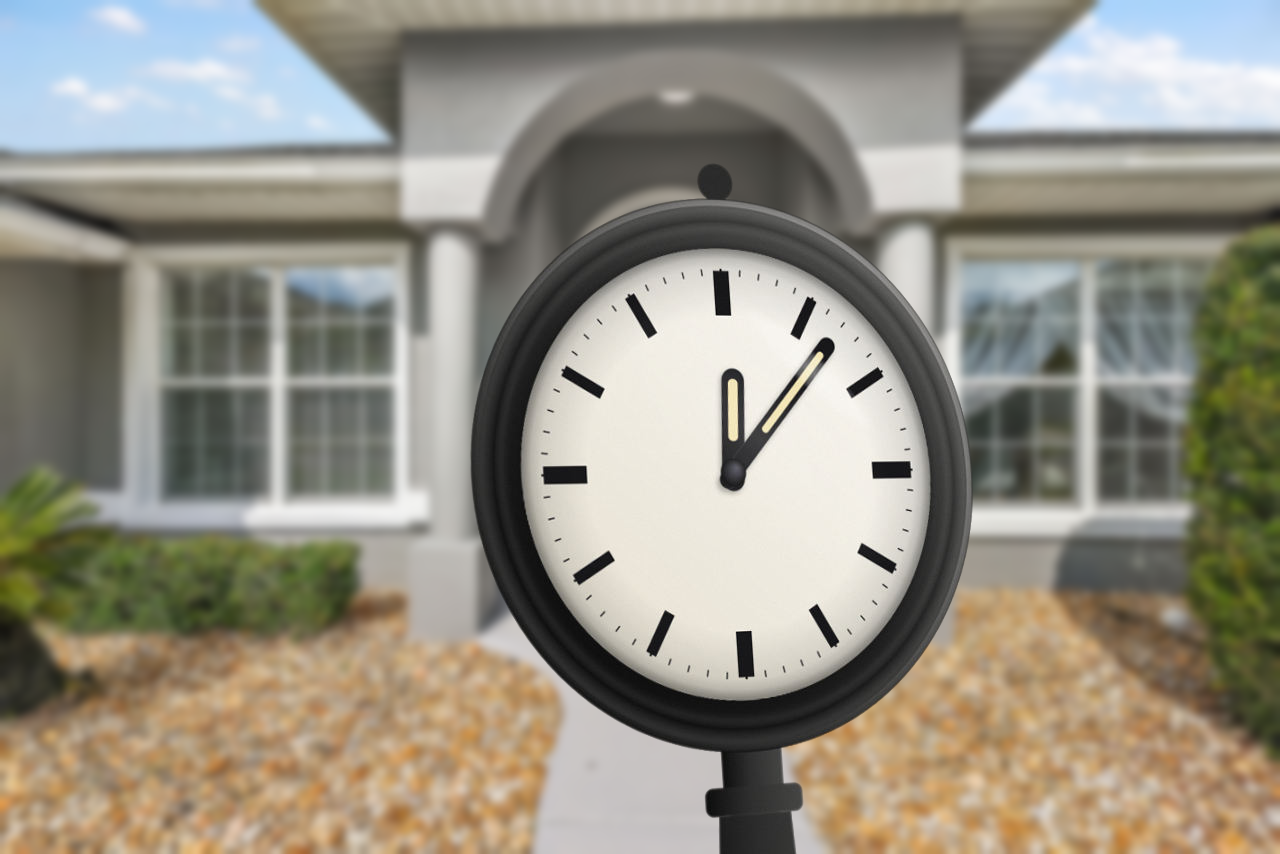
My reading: 12:07
